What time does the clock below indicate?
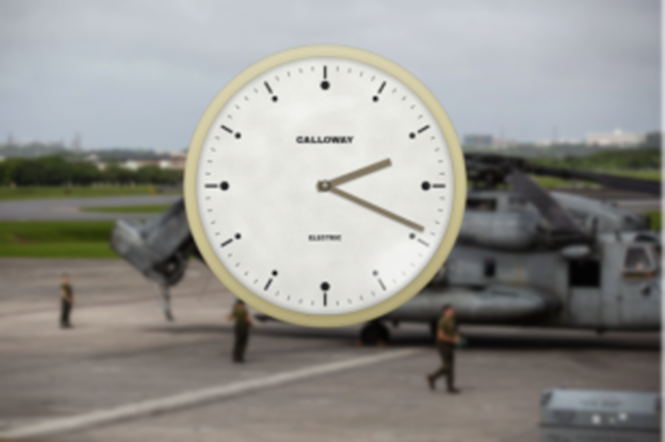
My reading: 2:19
